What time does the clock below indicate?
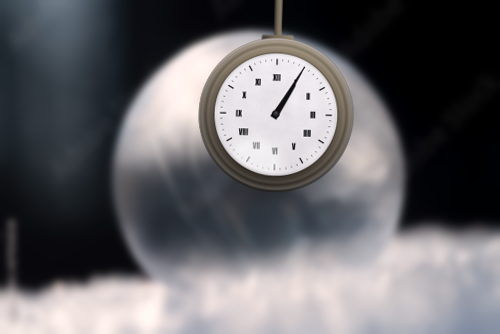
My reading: 1:05
